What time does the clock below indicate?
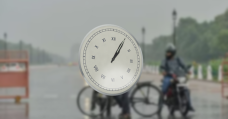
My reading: 1:05
